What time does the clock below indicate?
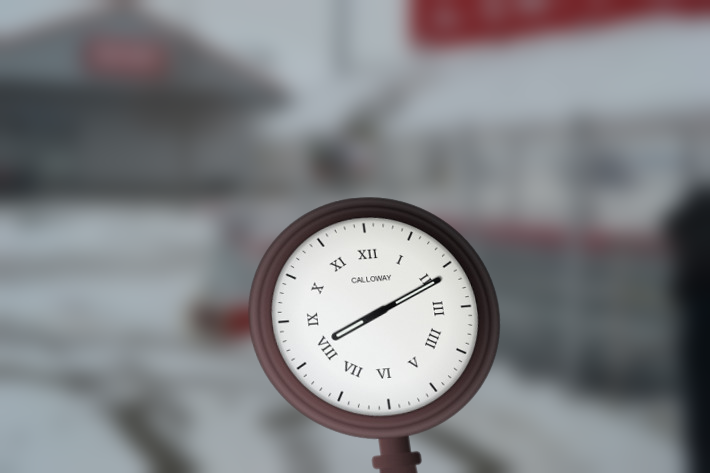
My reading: 8:11
